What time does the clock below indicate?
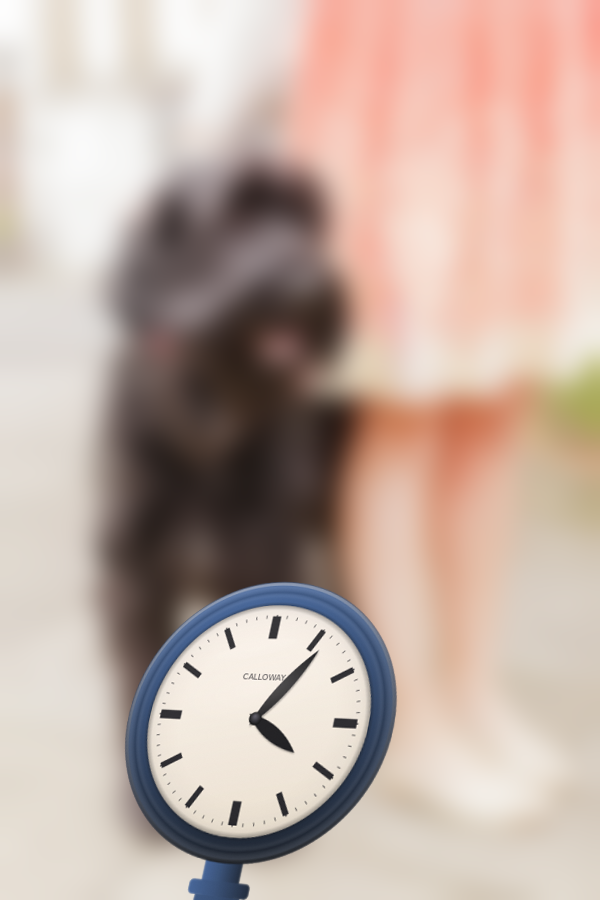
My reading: 4:06
